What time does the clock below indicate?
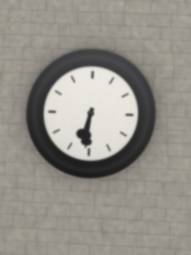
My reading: 6:31
